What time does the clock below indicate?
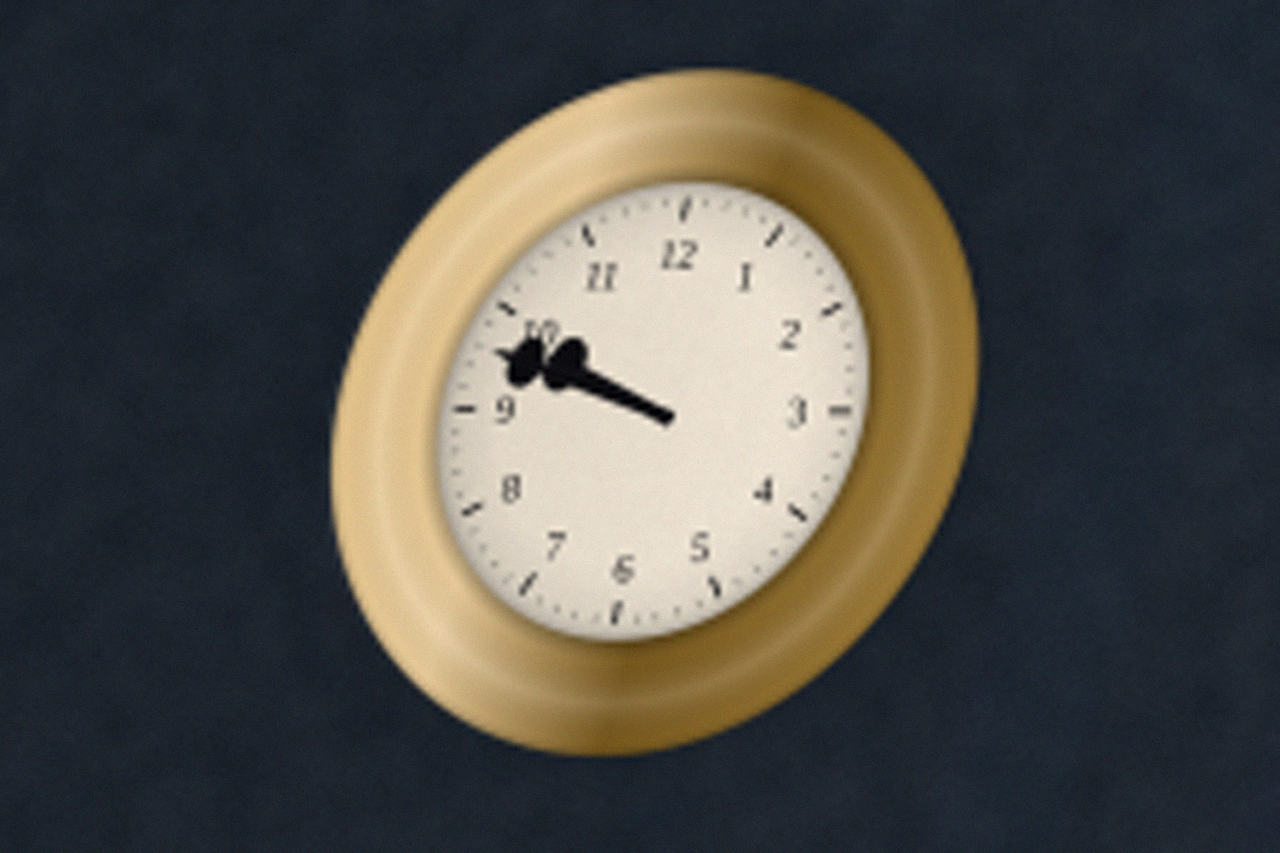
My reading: 9:48
